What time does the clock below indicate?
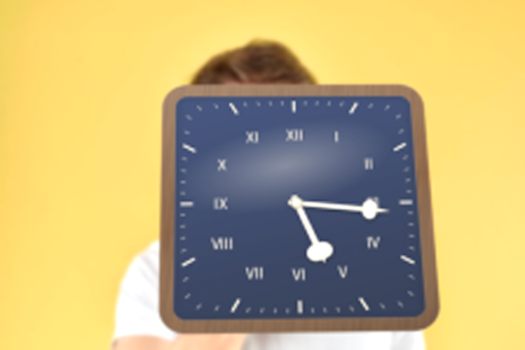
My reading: 5:16
